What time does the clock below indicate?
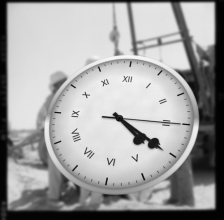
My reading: 4:20:15
